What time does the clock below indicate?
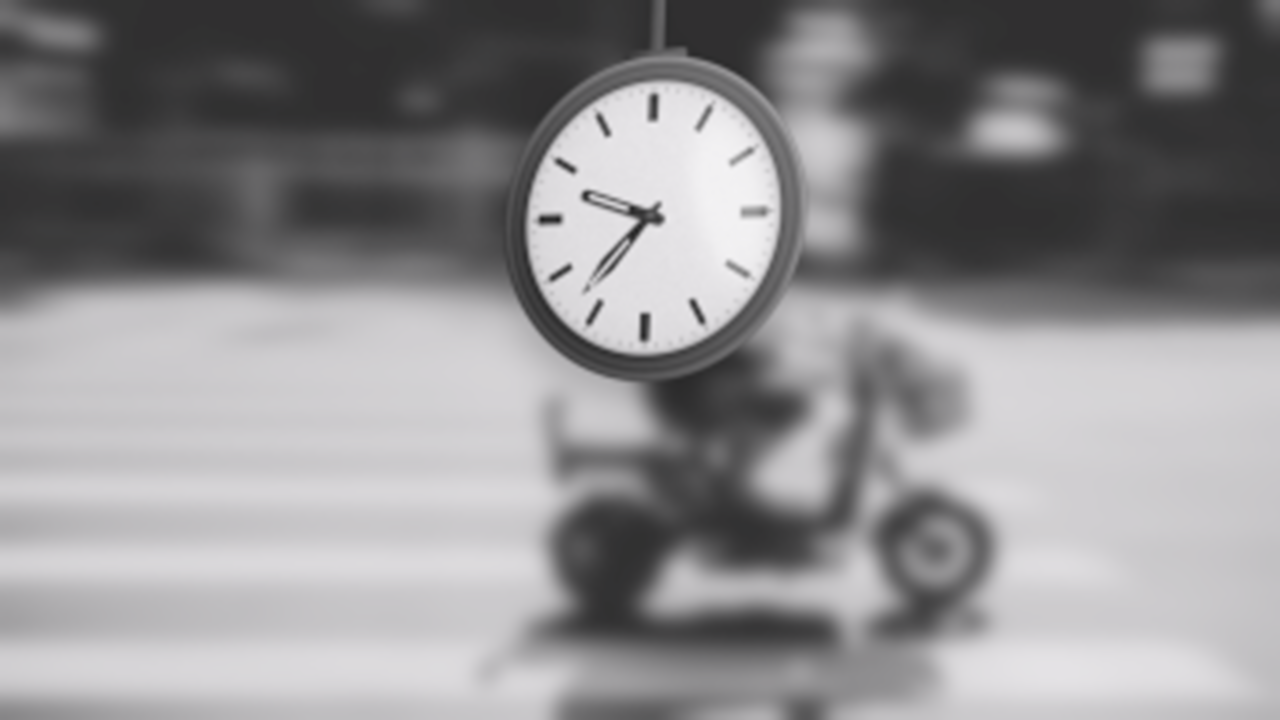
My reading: 9:37
